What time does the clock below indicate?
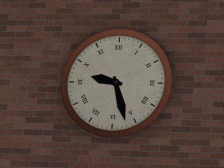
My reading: 9:27
